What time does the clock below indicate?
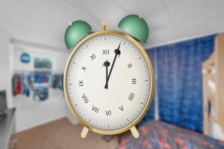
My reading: 12:04
